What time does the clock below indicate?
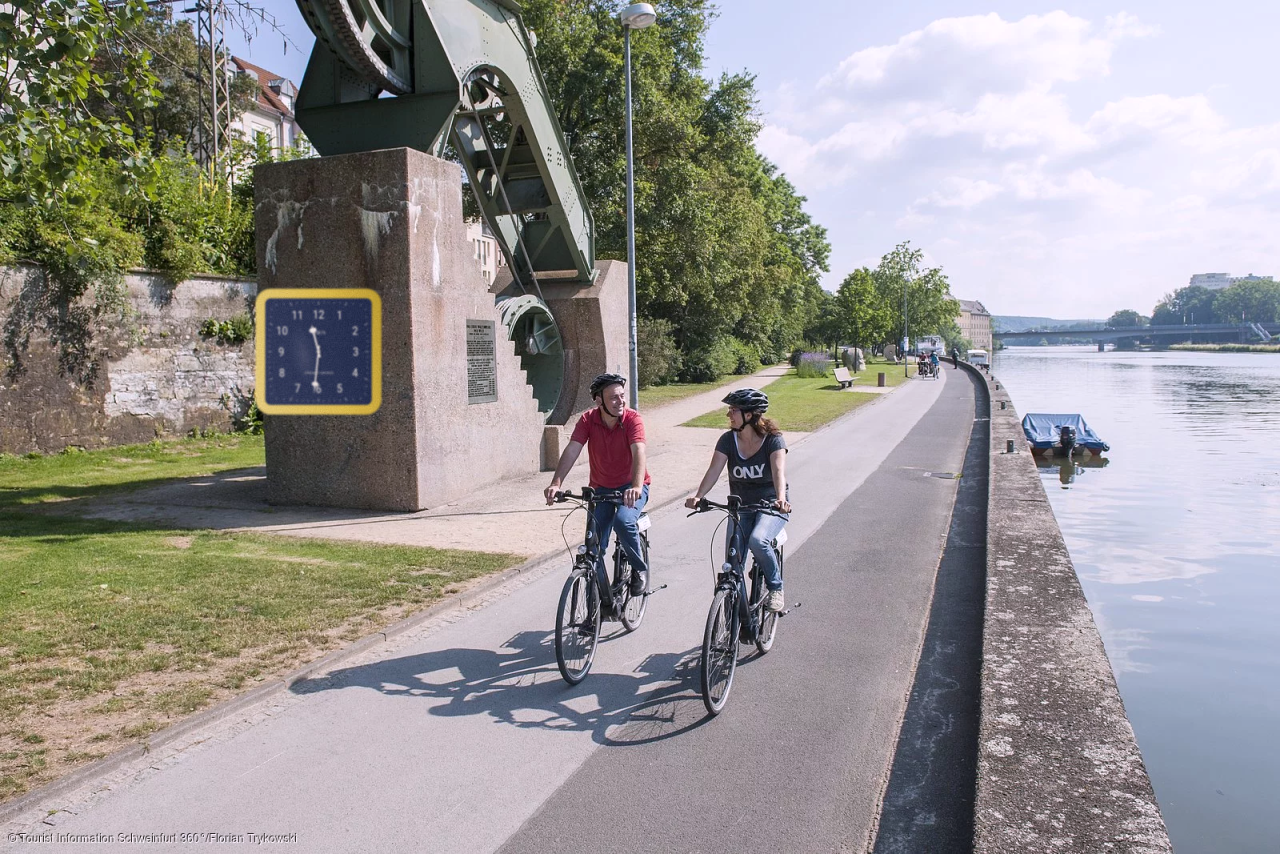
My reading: 11:31
